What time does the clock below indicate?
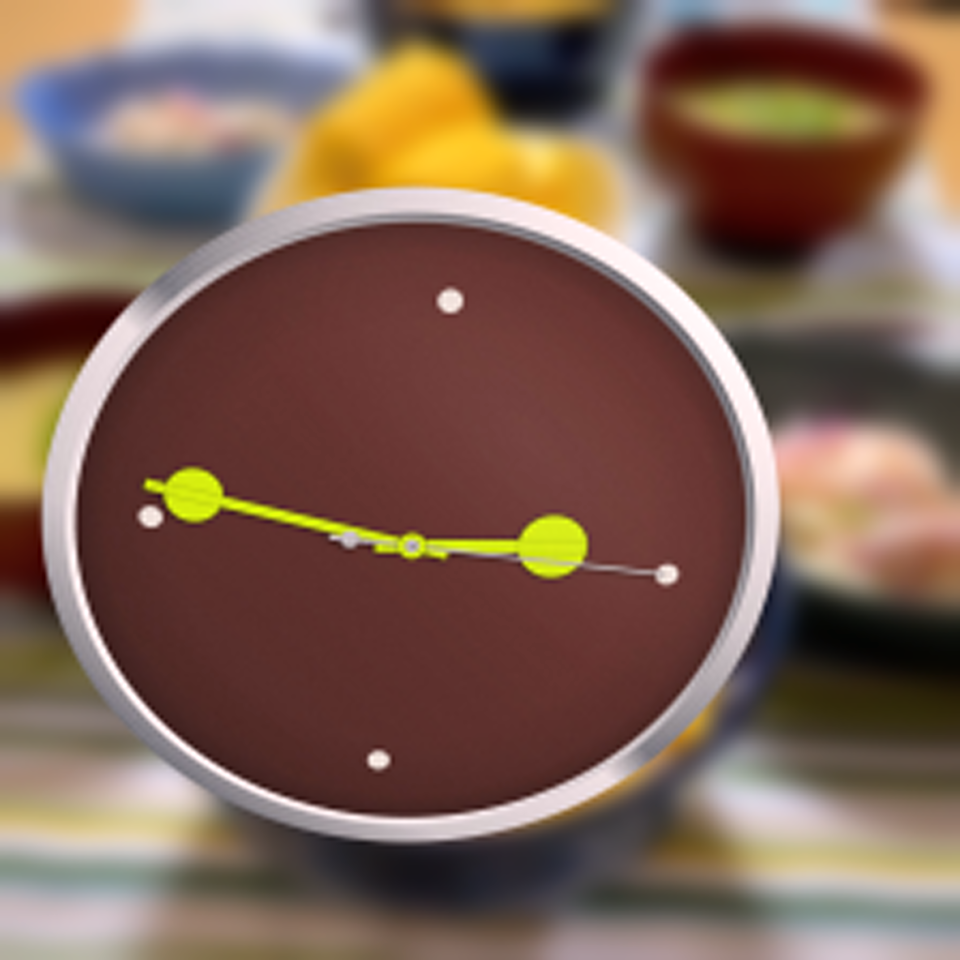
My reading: 2:46:15
